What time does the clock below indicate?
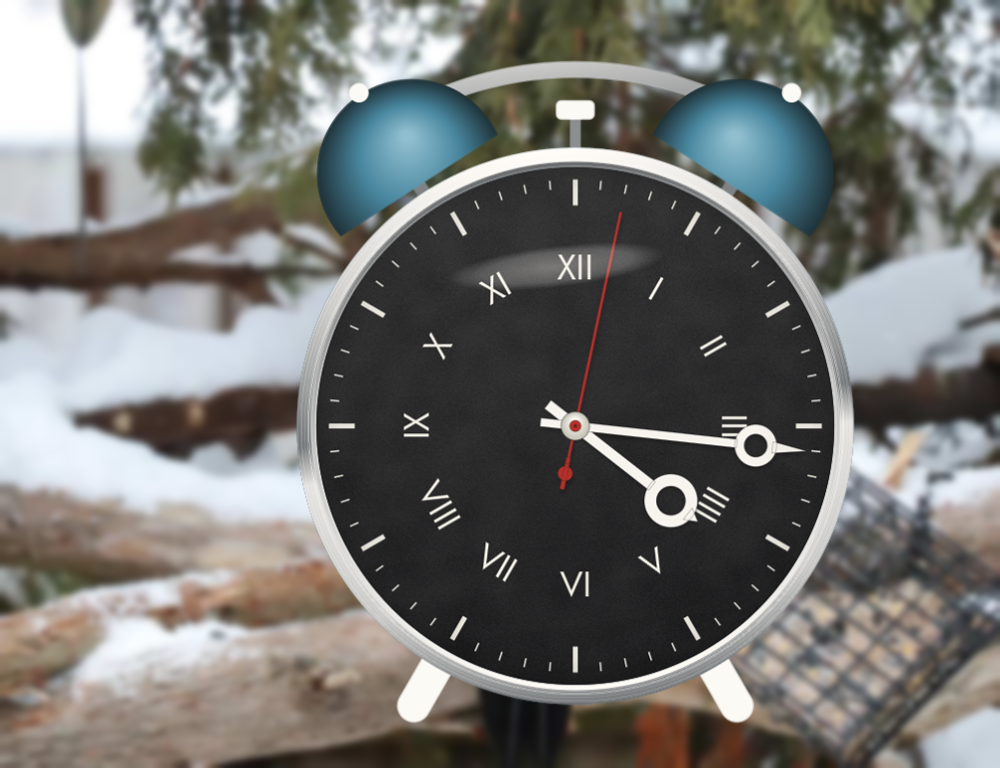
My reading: 4:16:02
